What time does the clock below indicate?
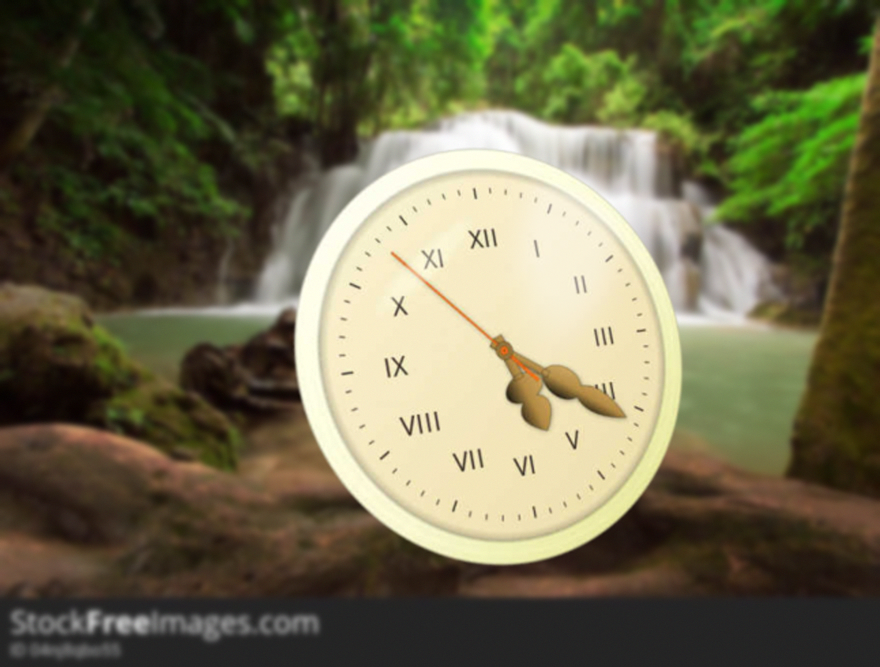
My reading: 5:20:53
